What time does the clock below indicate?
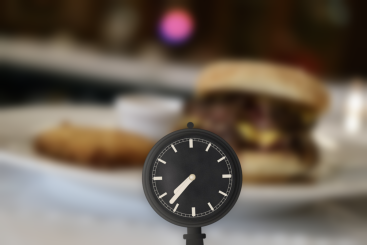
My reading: 7:37
